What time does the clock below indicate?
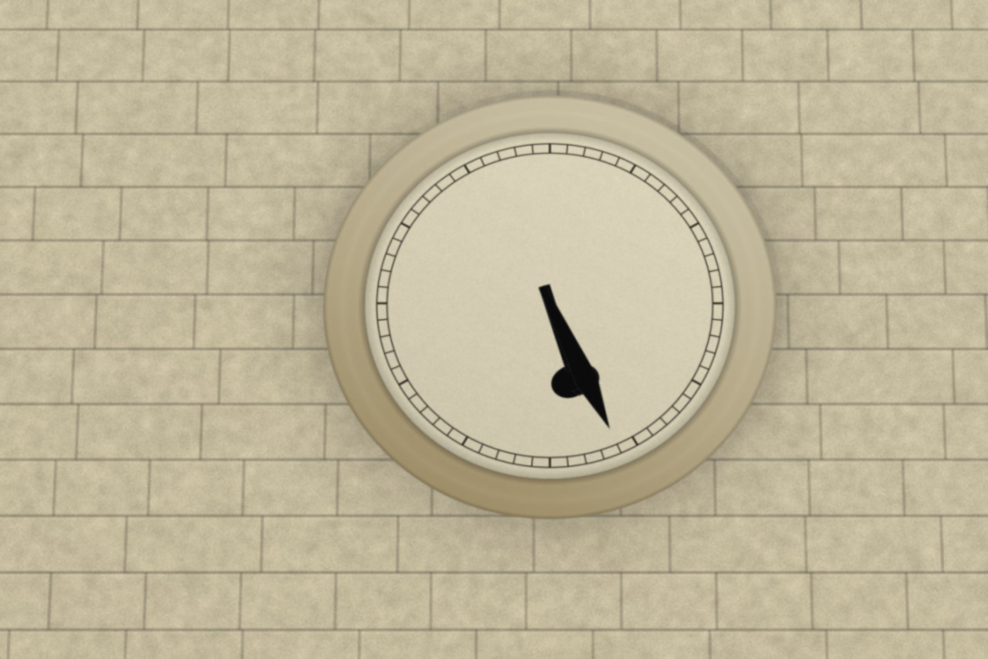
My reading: 5:26
